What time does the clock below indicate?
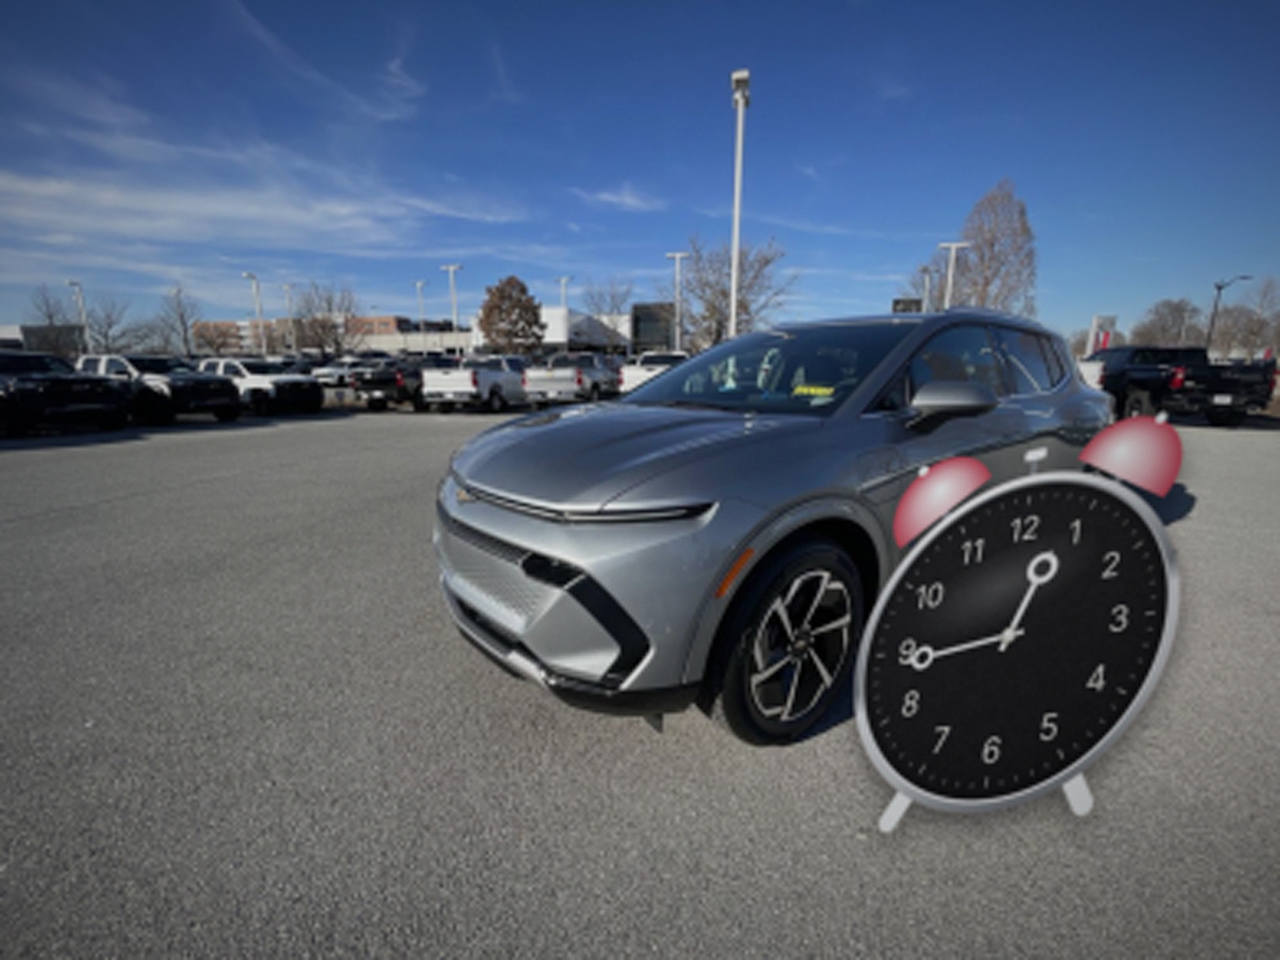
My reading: 12:44
